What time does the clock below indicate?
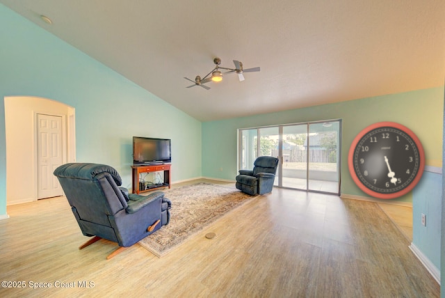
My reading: 5:27
